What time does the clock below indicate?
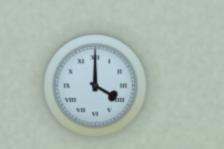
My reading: 4:00
